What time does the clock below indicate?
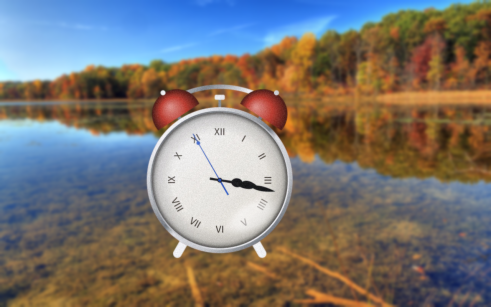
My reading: 3:16:55
